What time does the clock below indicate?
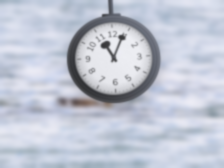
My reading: 11:04
